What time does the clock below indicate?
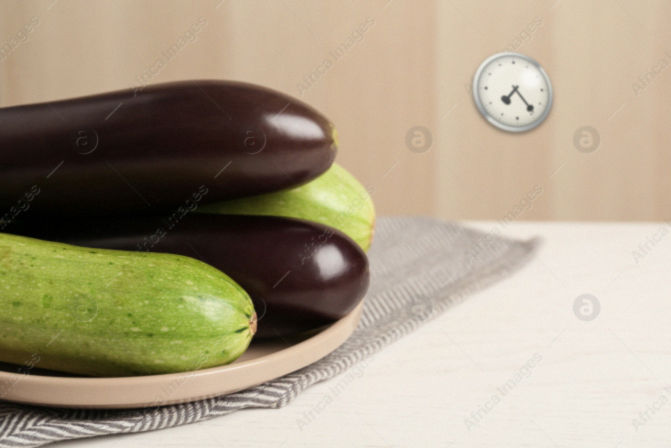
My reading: 7:24
